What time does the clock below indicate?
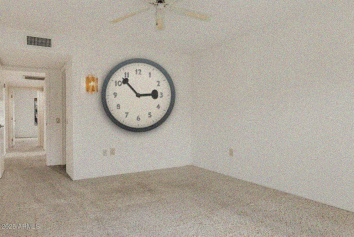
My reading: 2:53
